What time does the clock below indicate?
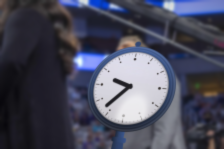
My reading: 9:37
